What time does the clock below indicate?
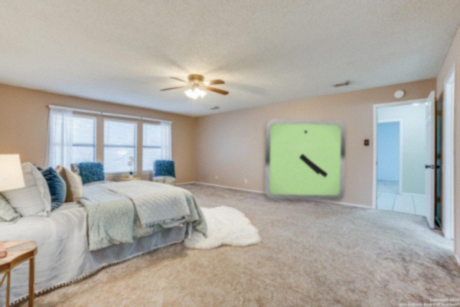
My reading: 4:21
